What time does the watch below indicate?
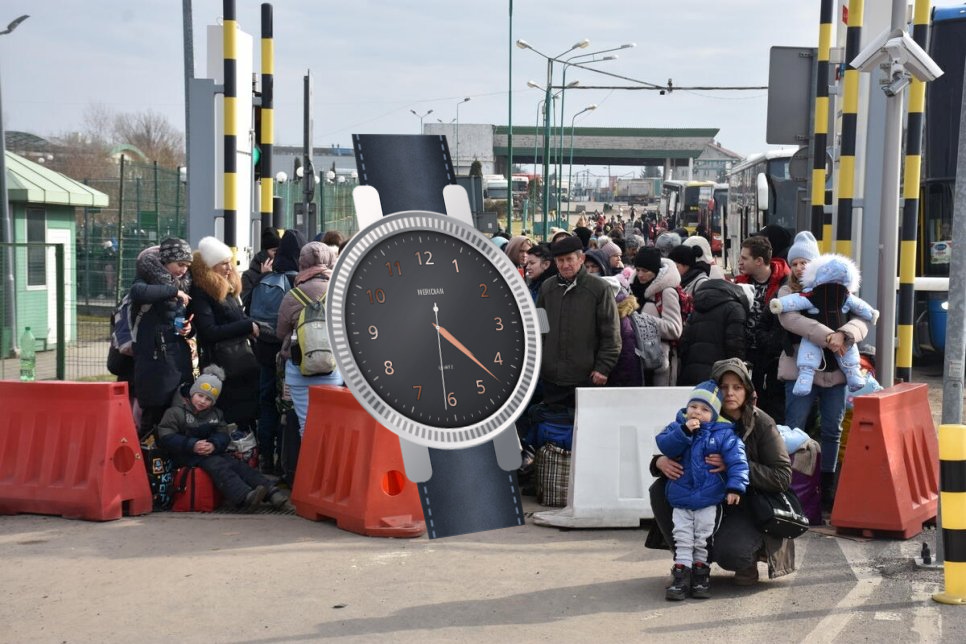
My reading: 4:22:31
